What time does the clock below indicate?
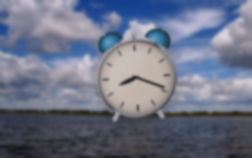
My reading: 8:19
